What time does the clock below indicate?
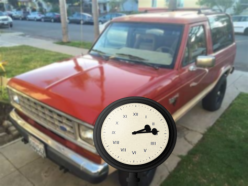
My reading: 2:14
